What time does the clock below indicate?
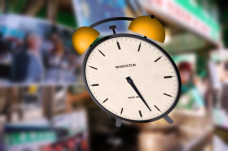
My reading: 5:27
